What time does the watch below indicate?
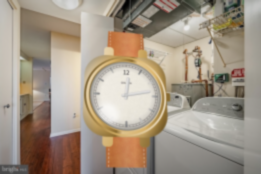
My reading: 12:13
